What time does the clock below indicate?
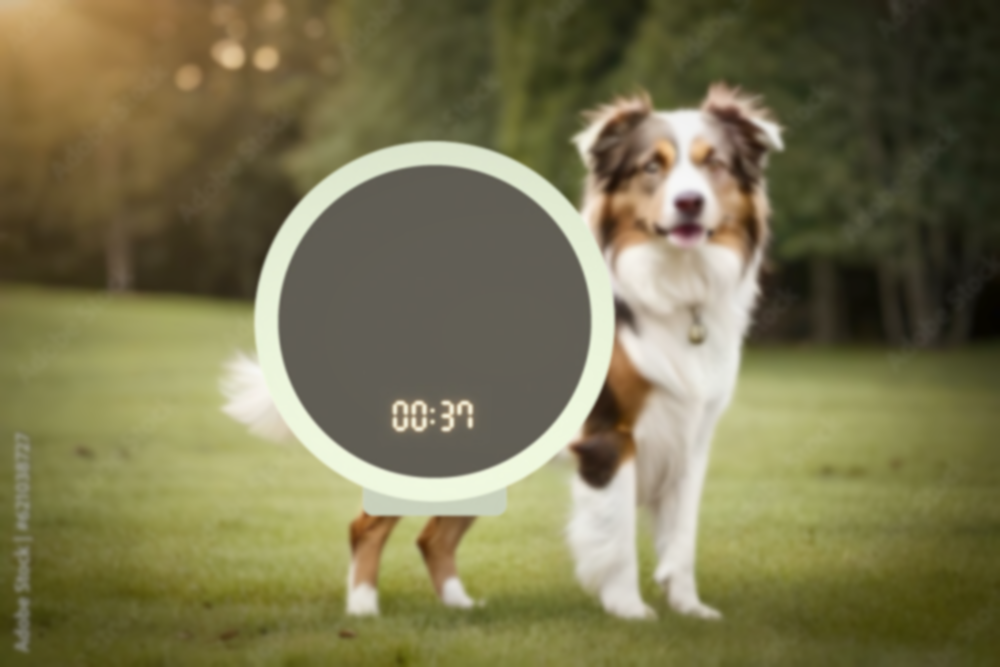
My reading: 0:37
